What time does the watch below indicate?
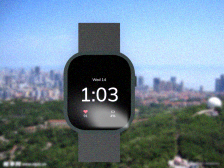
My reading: 1:03
